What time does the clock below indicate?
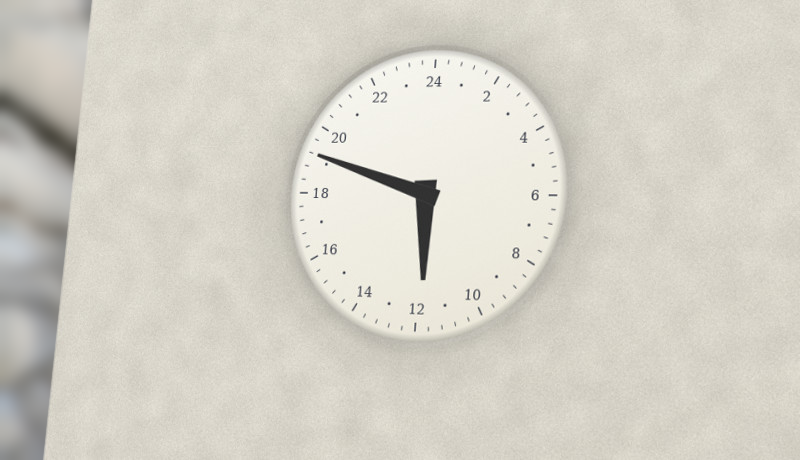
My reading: 11:48
